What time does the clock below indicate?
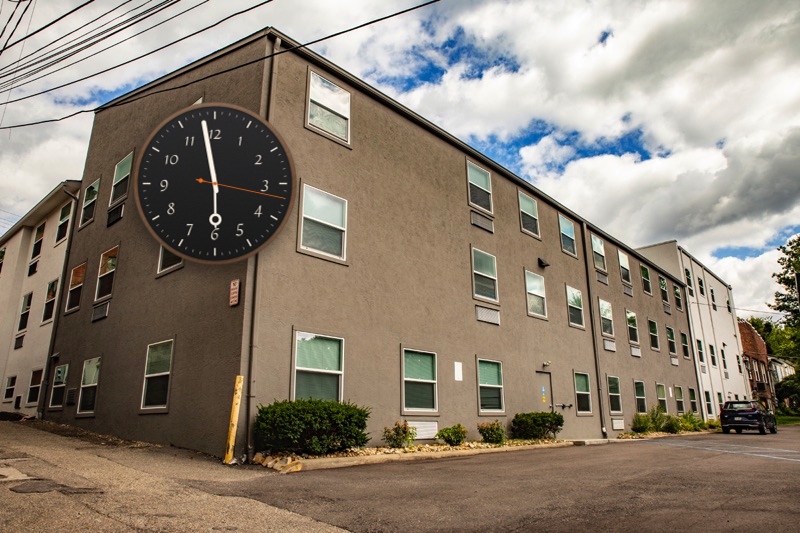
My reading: 5:58:17
